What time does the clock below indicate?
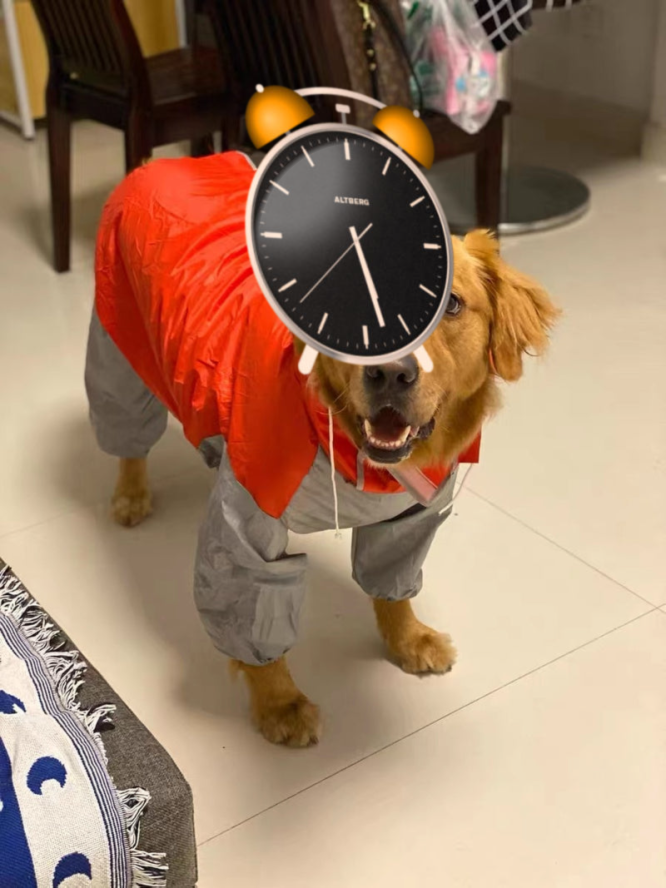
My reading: 5:27:38
